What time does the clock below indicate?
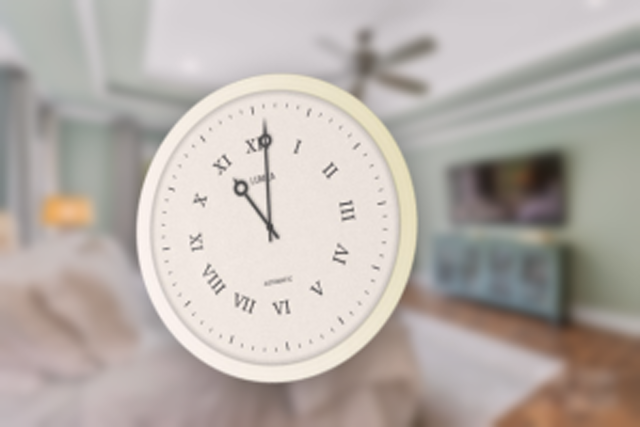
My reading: 11:01
